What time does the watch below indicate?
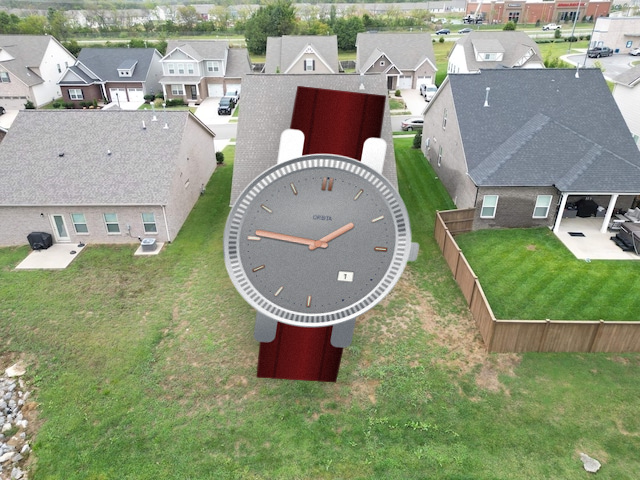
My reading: 1:46
